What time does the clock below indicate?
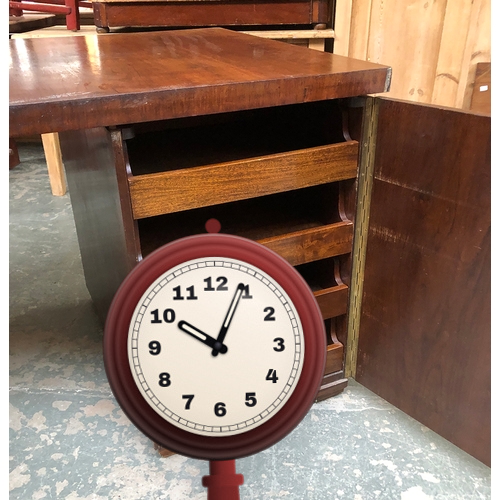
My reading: 10:04
